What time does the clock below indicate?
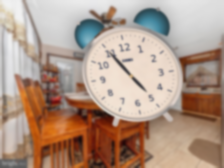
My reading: 4:55
